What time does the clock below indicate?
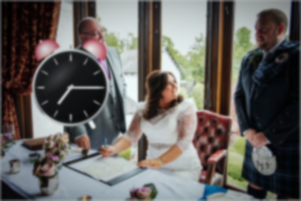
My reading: 7:15
